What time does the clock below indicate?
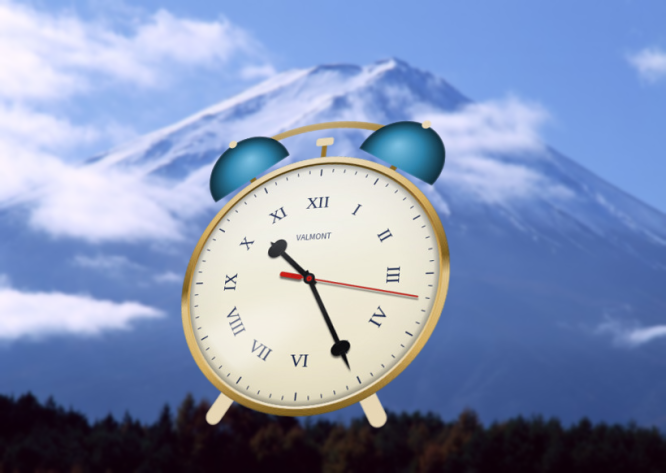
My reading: 10:25:17
